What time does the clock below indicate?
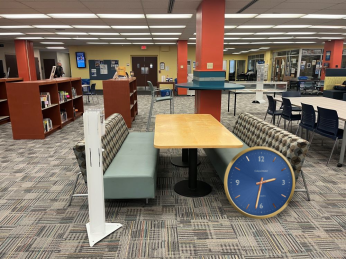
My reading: 2:32
